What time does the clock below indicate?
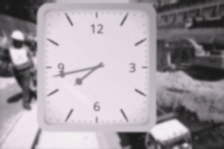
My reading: 7:43
